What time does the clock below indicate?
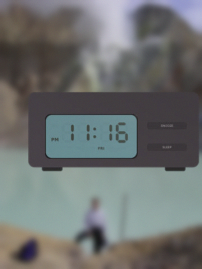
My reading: 11:16
